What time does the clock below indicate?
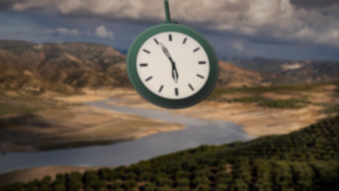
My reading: 5:56
